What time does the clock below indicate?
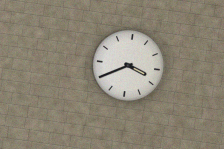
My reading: 3:40
